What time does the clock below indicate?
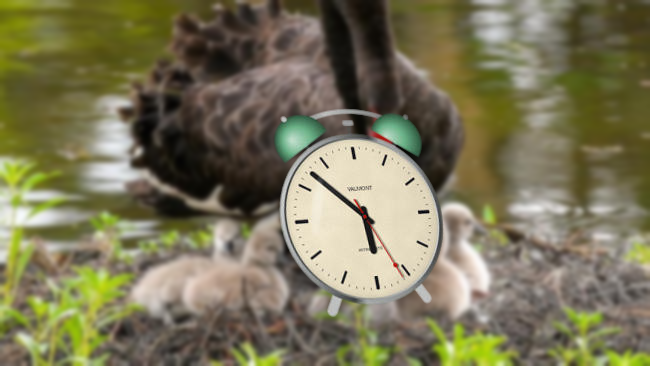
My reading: 5:52:26
